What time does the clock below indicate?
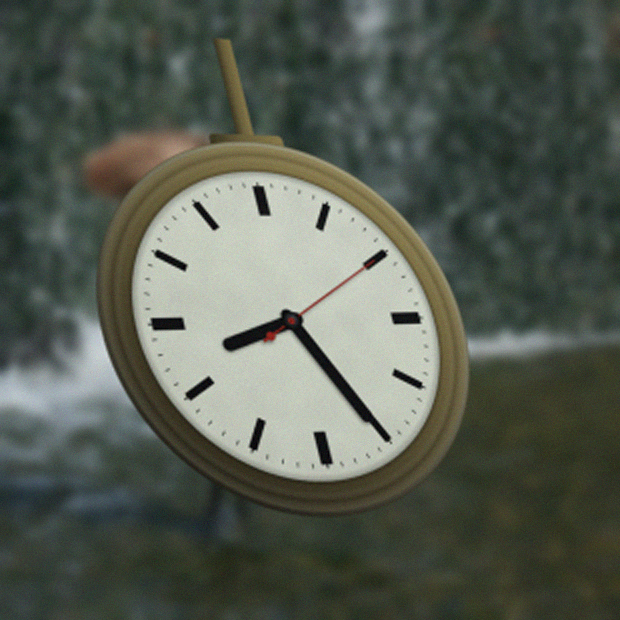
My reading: 8:25:10
